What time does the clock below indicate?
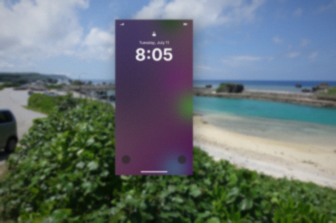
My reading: 8:05
